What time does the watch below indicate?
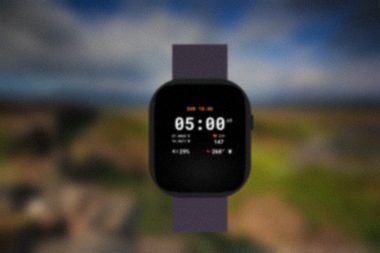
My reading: 5:00
